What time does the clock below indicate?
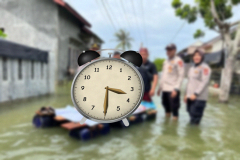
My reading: 3:30
